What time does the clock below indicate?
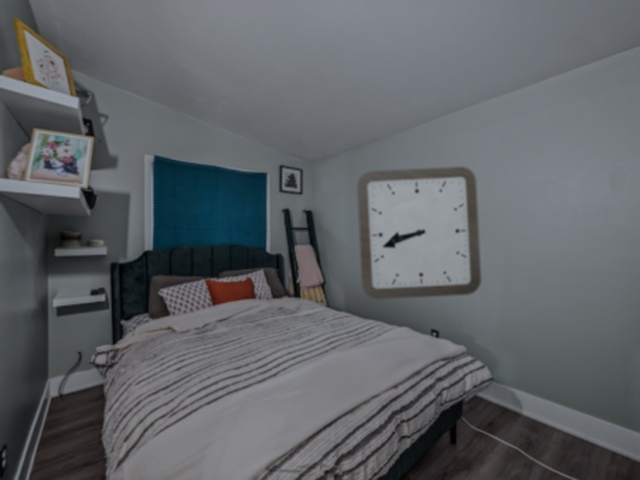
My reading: 8:42
